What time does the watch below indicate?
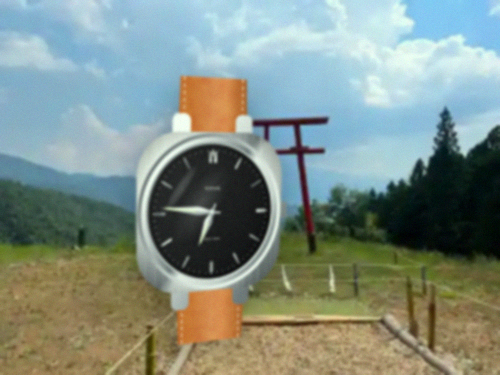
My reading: 6:46
